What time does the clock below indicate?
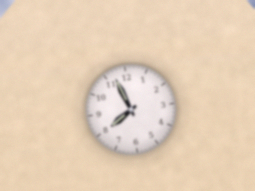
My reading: 7:57
